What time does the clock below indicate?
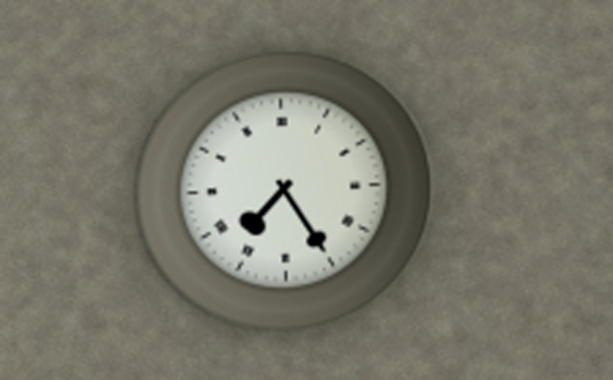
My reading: 7:25
